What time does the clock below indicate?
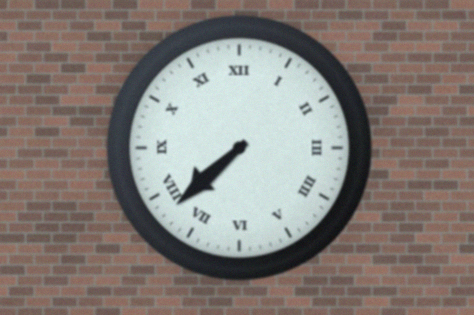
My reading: 7:38
